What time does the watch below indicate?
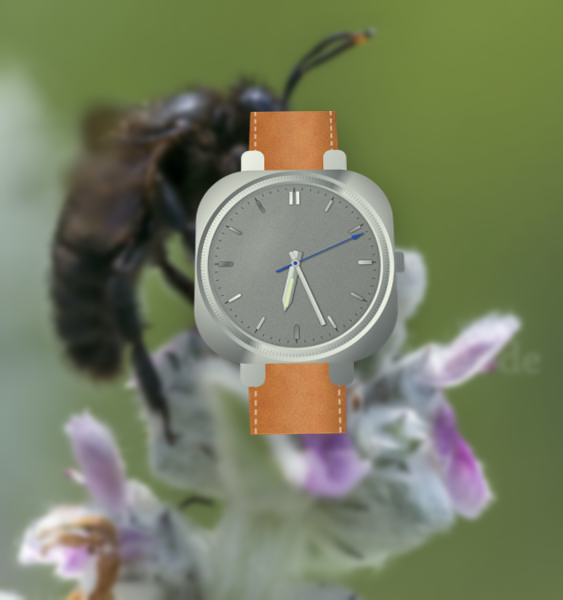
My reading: 6:26:11
